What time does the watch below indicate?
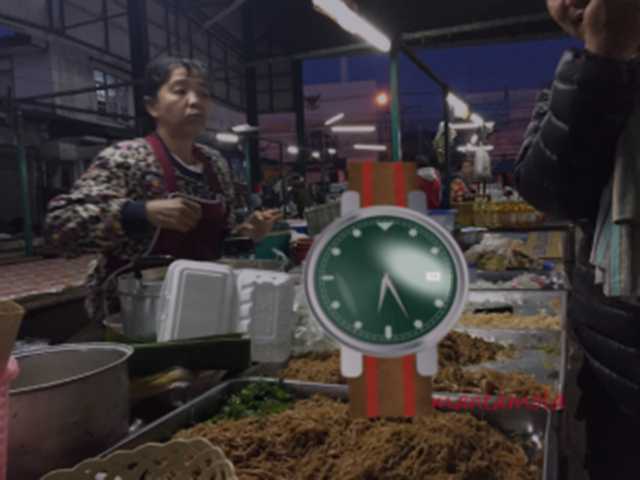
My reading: 6:26
